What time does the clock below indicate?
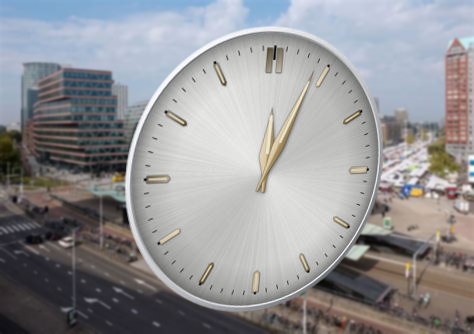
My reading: 12:04
